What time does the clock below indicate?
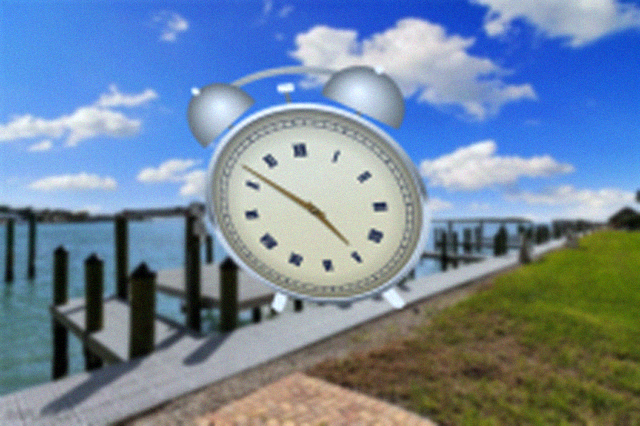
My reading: 4:52
